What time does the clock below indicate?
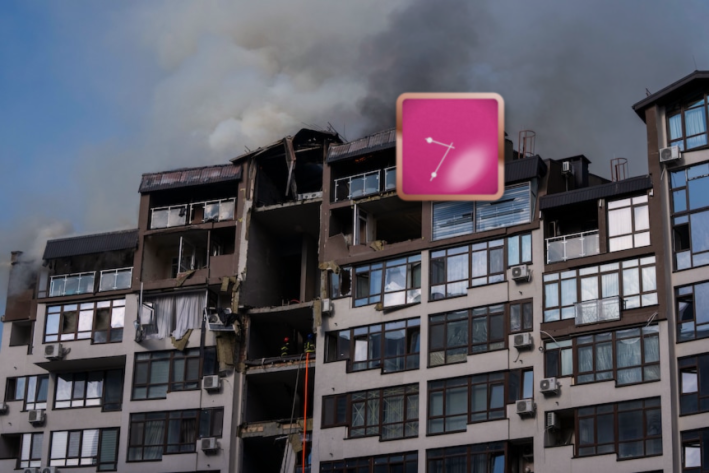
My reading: 9:35
